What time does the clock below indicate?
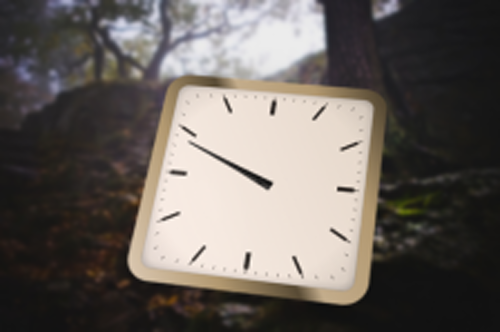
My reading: 9:49
